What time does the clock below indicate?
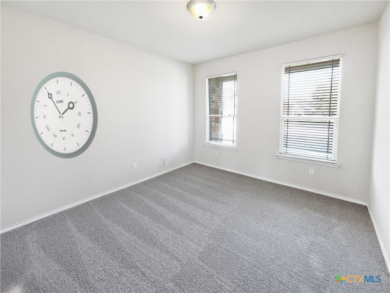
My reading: 1:55
